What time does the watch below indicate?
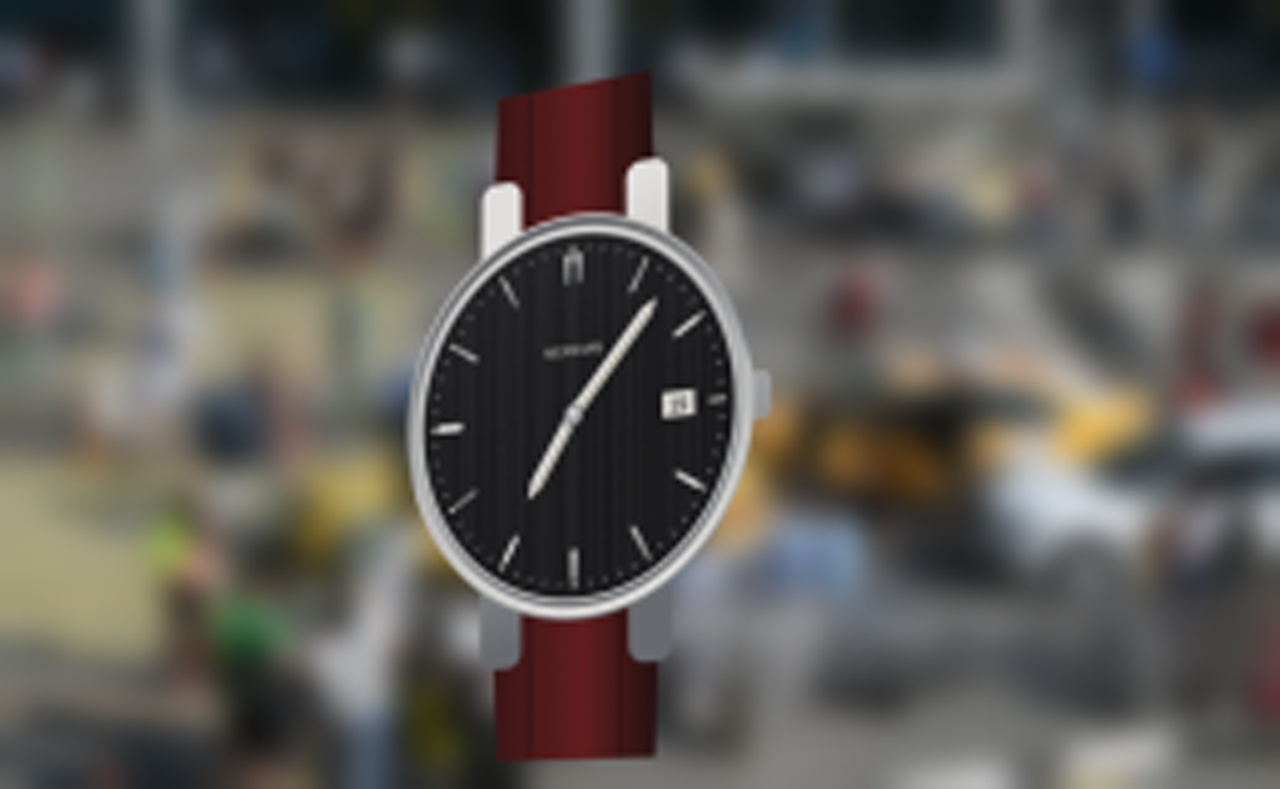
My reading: 7:07
